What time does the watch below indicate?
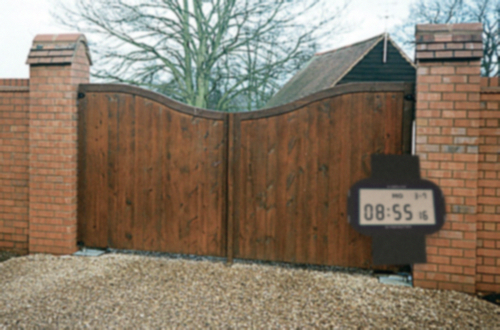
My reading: 8:55
